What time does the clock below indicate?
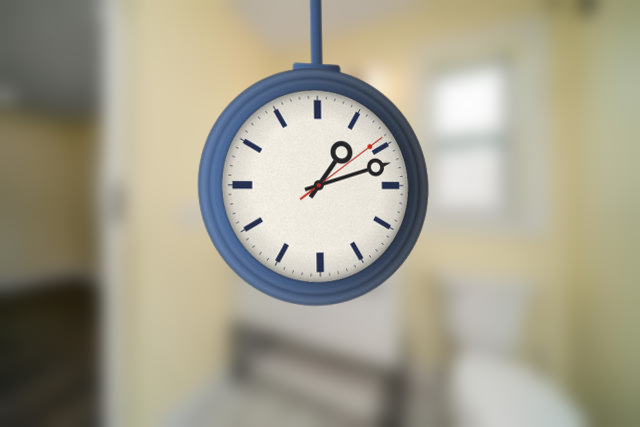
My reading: 1:12:09
